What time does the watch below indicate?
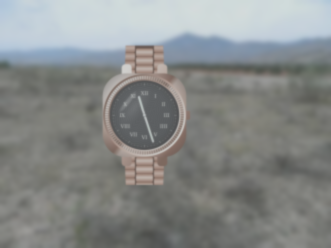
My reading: 11:27
